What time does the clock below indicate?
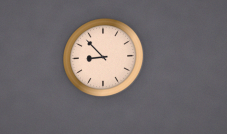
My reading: 8:53
